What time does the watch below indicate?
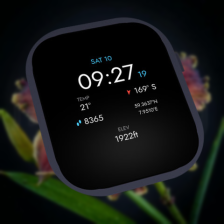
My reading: 9:27:19
